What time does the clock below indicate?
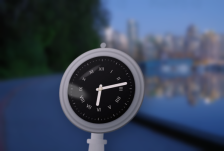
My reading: 6:13
